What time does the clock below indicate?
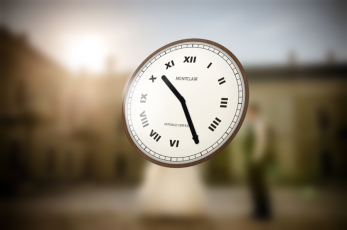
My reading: 10:25
